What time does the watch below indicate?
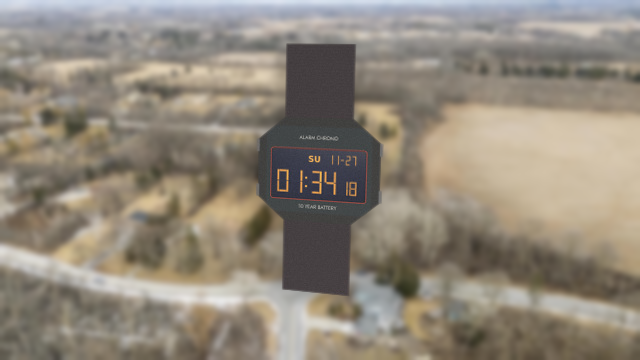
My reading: 1:34:18
